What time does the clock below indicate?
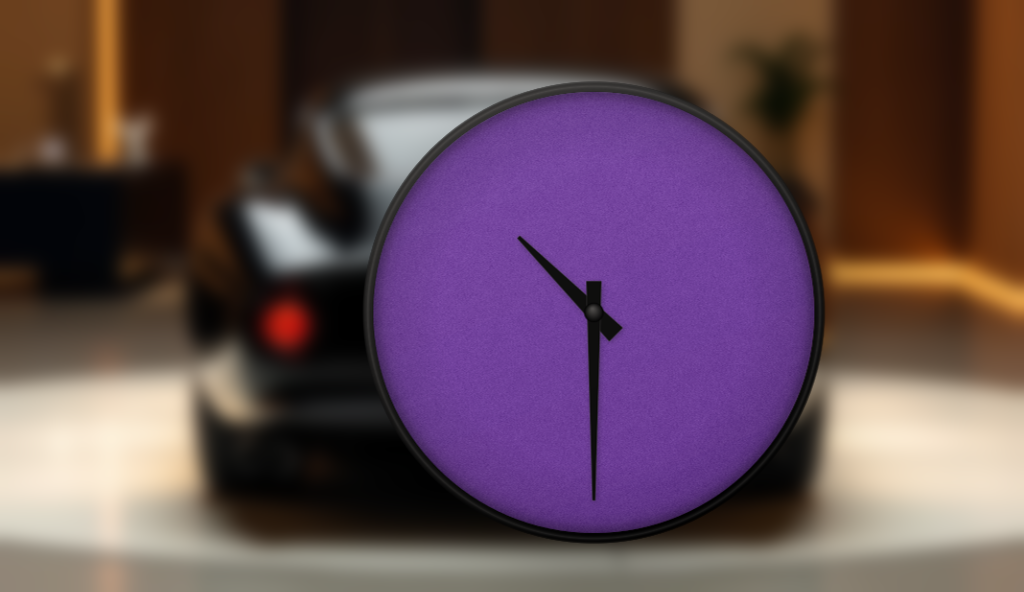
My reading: 10:30
